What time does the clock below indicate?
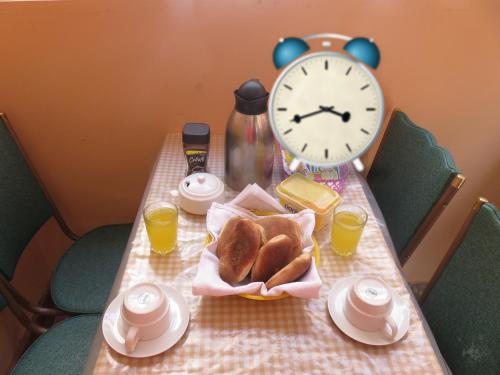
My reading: 3:42
